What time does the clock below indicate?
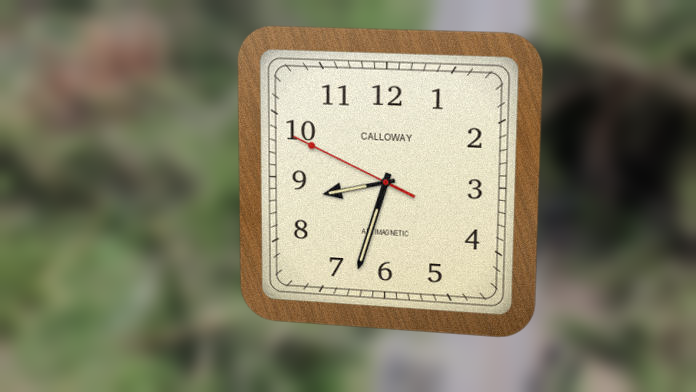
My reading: 8:32:49
